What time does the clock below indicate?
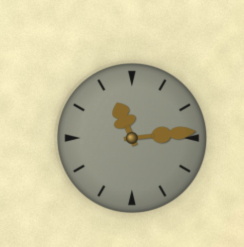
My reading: 11:14
